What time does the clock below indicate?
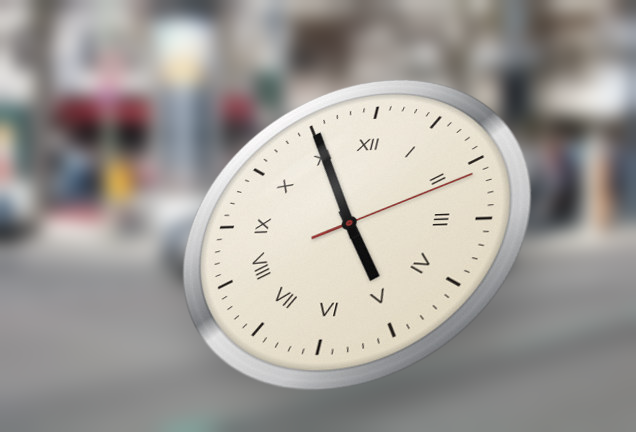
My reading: 4:55:11
